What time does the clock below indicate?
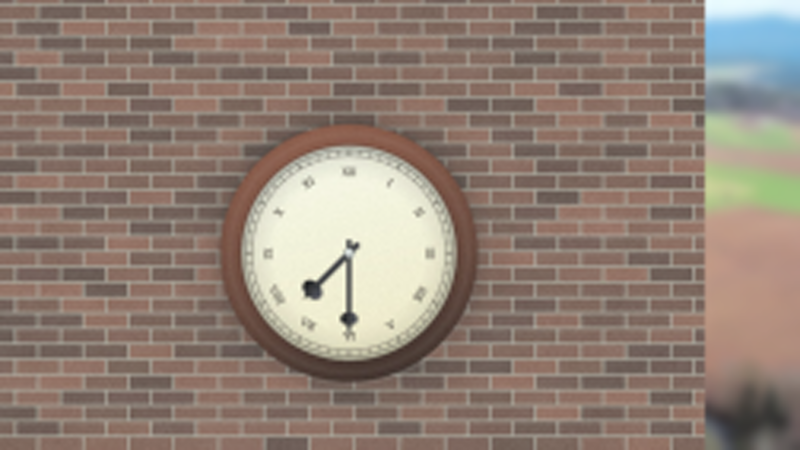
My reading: 7:30
